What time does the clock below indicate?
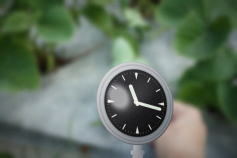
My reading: 11:17
